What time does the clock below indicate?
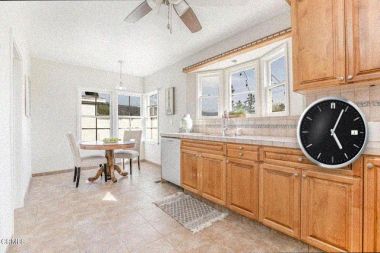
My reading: 5:04
